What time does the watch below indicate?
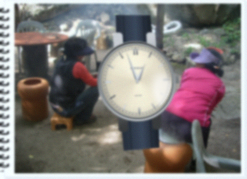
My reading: 12:57
